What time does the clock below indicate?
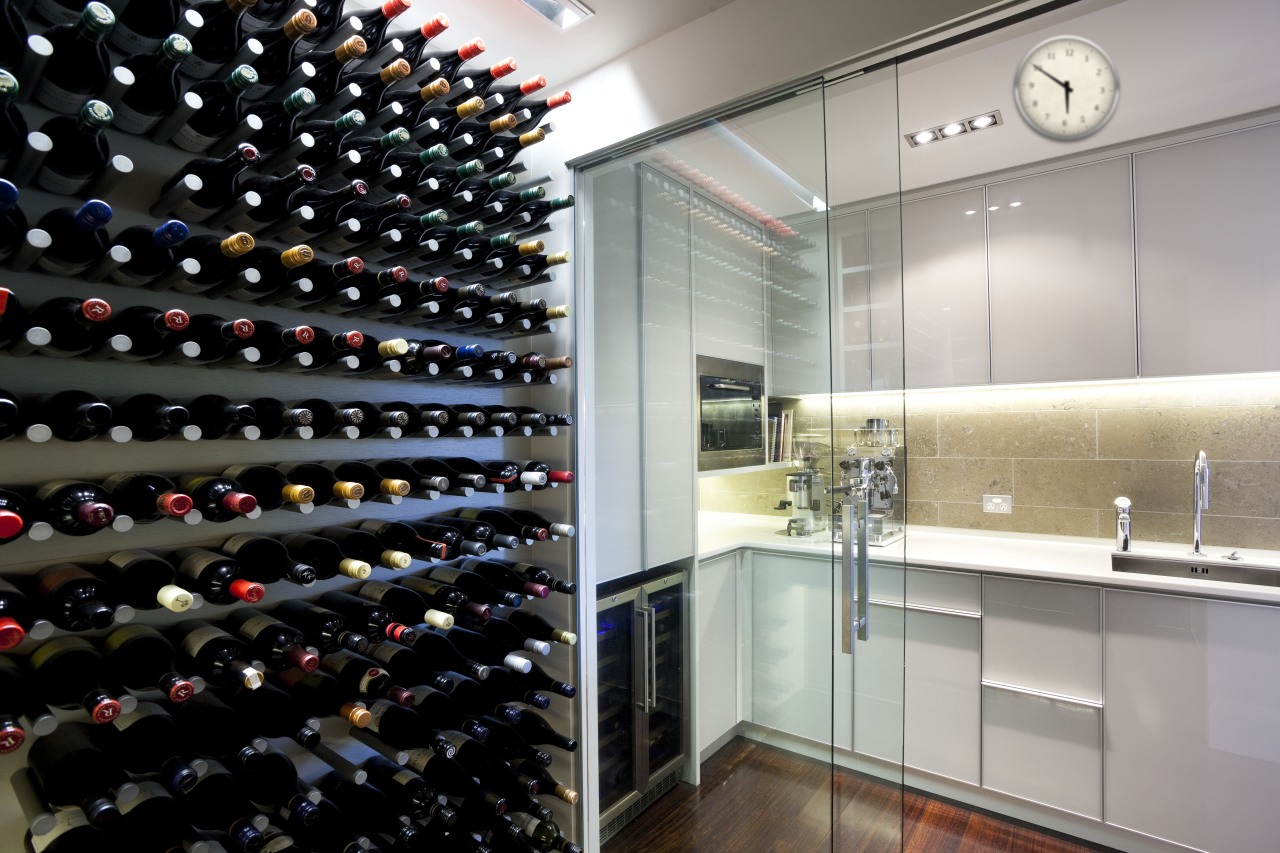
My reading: 5:50
